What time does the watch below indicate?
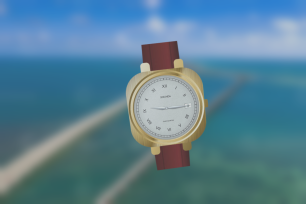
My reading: 9:15
